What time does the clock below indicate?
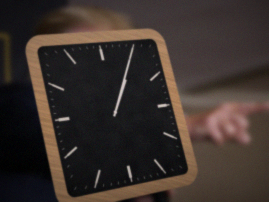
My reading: 1:05
